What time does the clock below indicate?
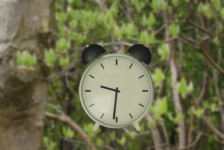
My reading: 9:31
